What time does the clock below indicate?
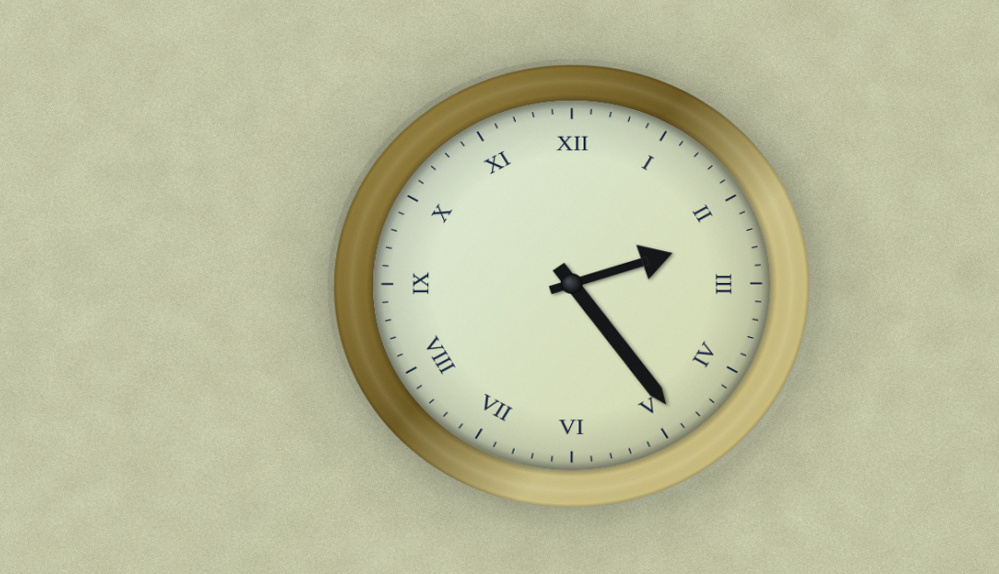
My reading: 2:24
